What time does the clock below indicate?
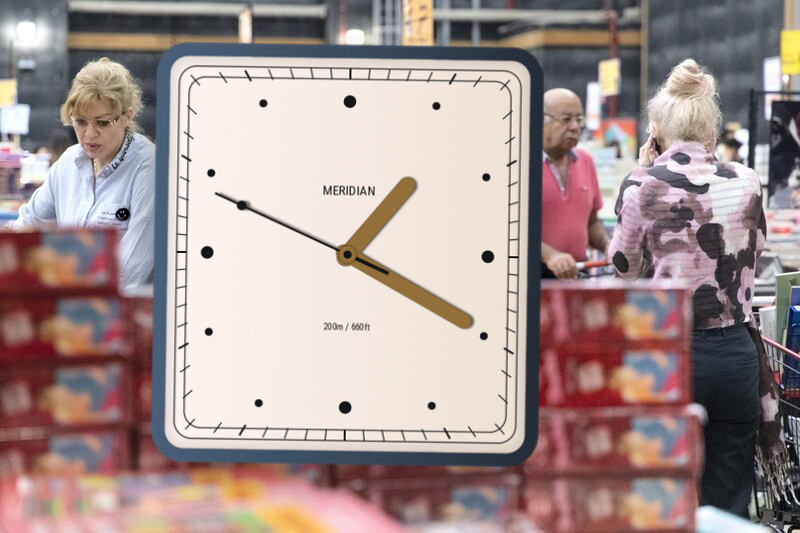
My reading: 1:19:49
